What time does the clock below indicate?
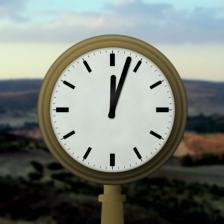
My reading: 12:03
